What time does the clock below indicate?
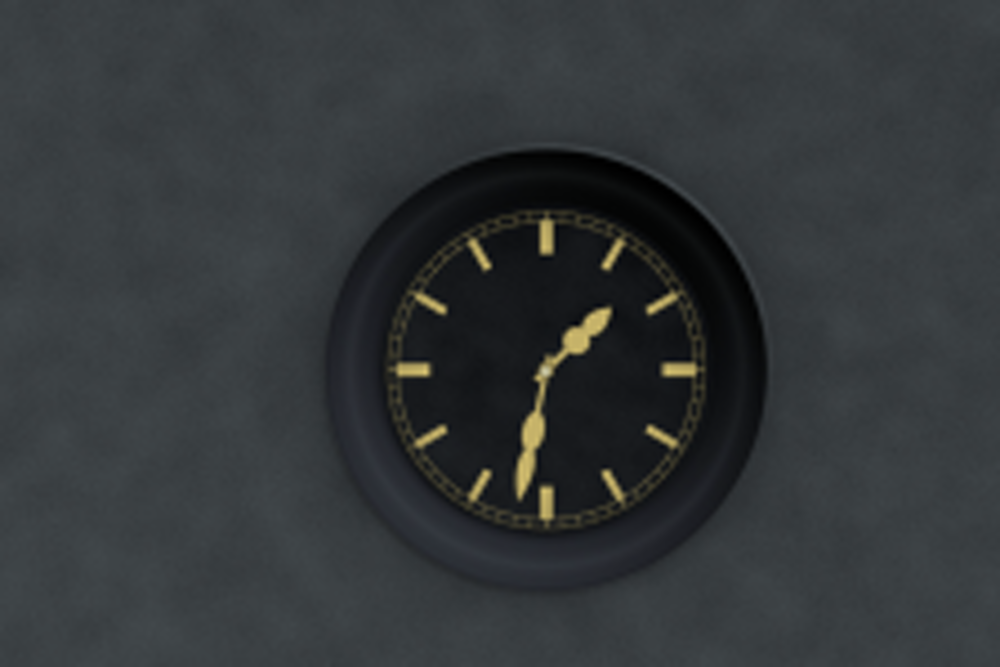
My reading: 1:32
